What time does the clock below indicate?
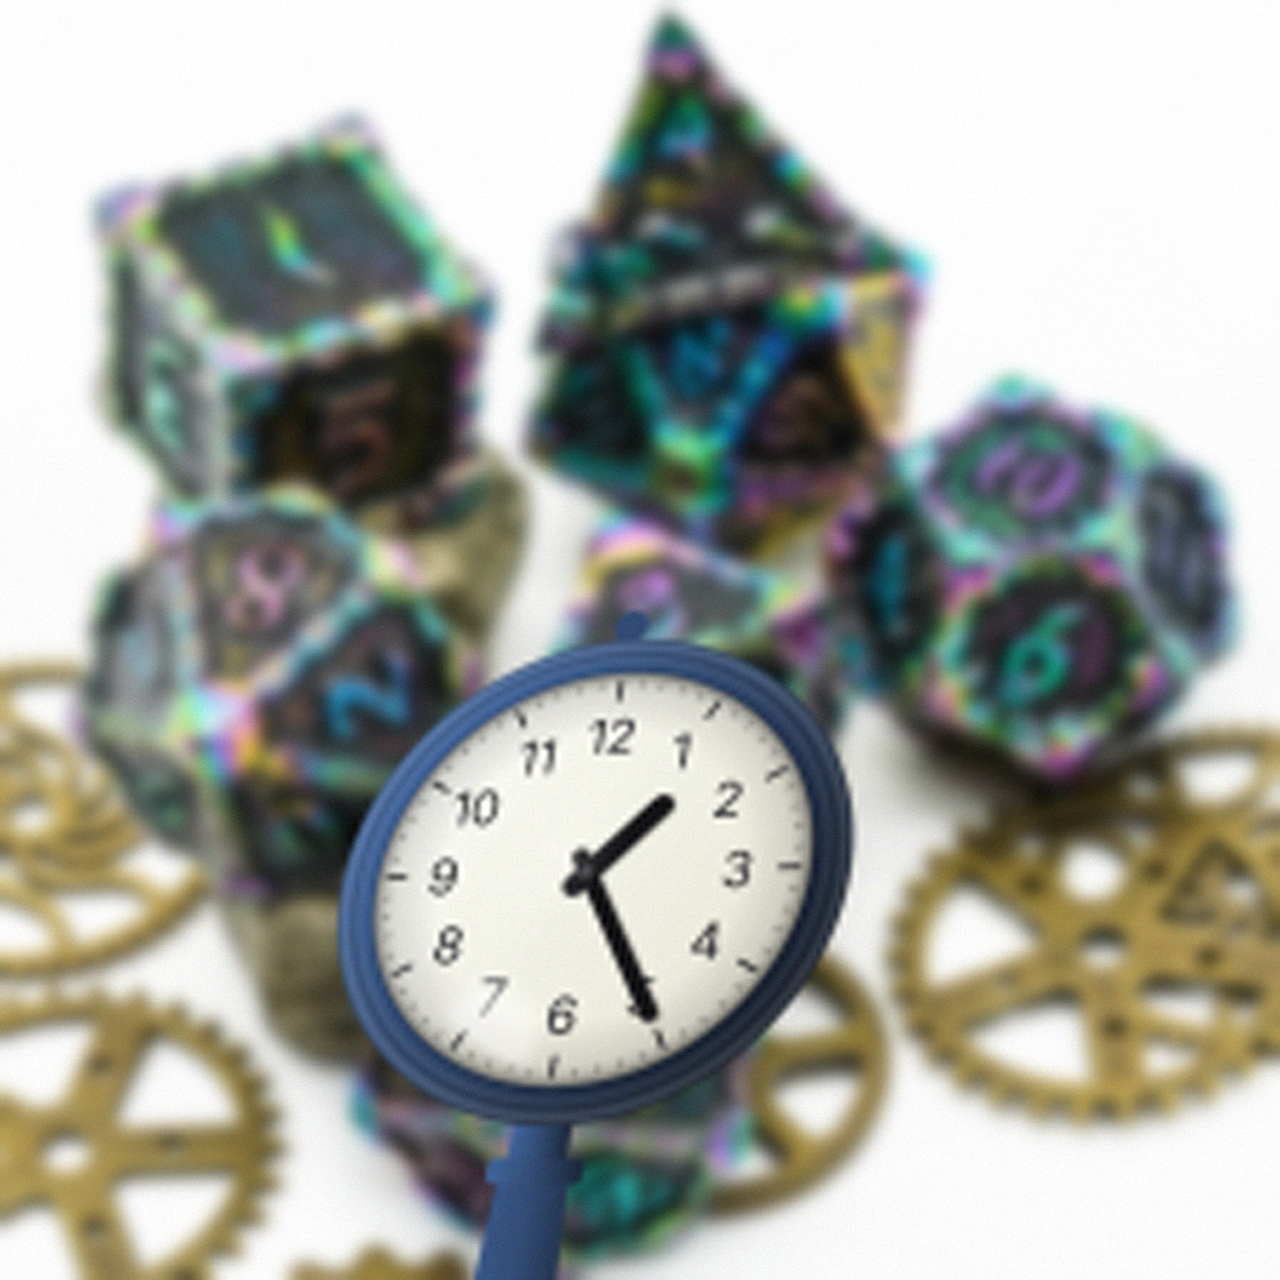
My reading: 1:25
